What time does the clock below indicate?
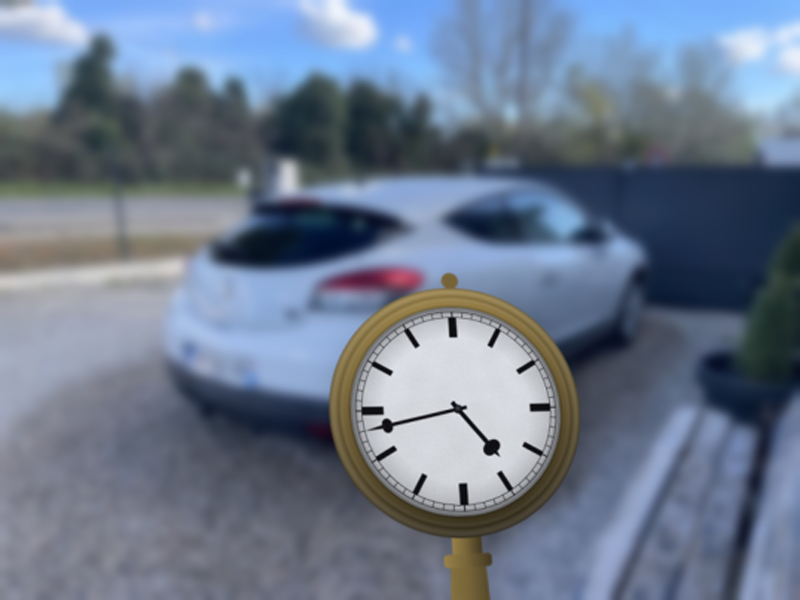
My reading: 4:43
